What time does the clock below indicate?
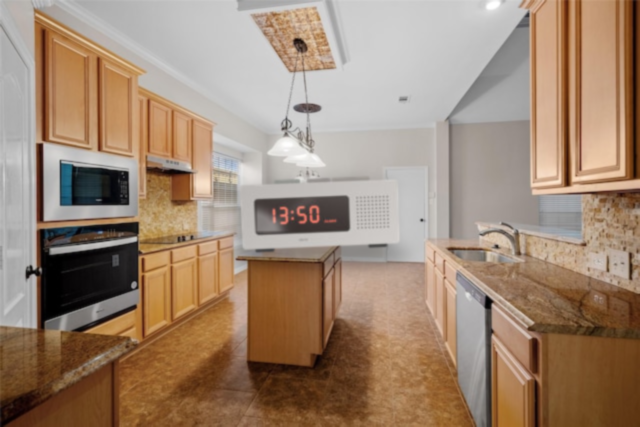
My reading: 13:50
